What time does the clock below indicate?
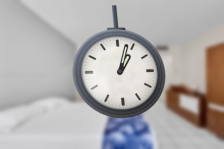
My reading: 1:03
